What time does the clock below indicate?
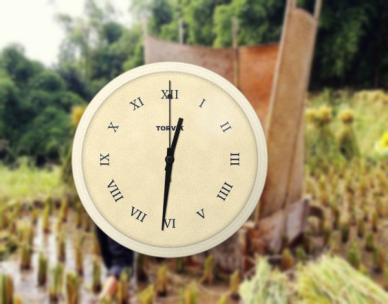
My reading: 12:31:00
